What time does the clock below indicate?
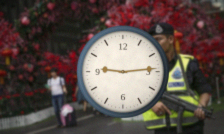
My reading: 9:14
